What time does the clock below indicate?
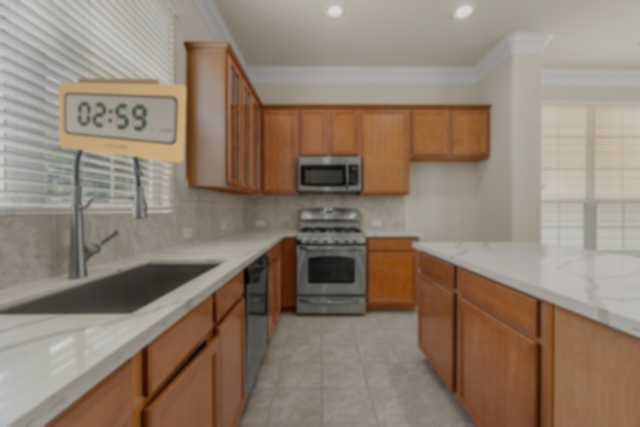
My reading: 2:59
